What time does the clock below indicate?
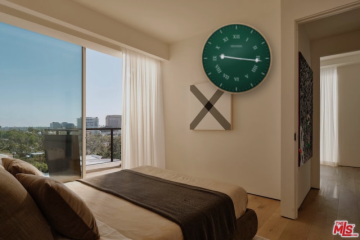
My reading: 9:16
